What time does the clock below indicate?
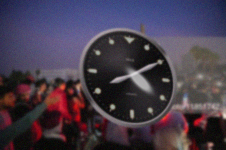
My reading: 8:10
